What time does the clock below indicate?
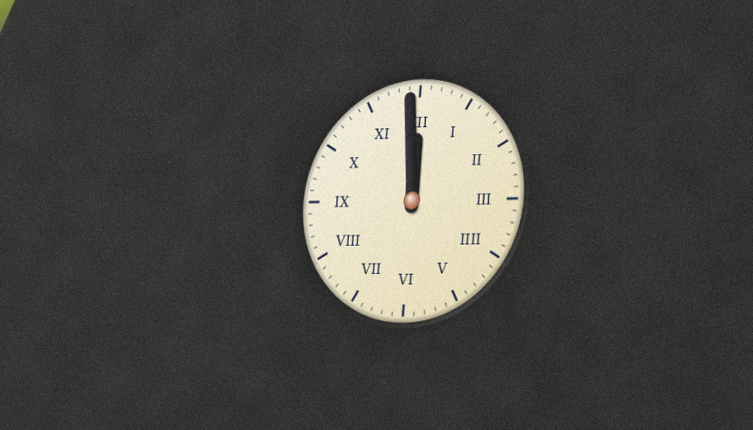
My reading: 11:59
